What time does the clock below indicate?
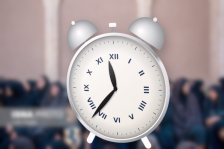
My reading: 11:37
